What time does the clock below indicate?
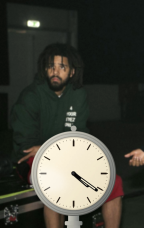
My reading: 4:21
